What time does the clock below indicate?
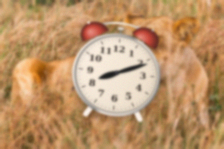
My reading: 8:11
